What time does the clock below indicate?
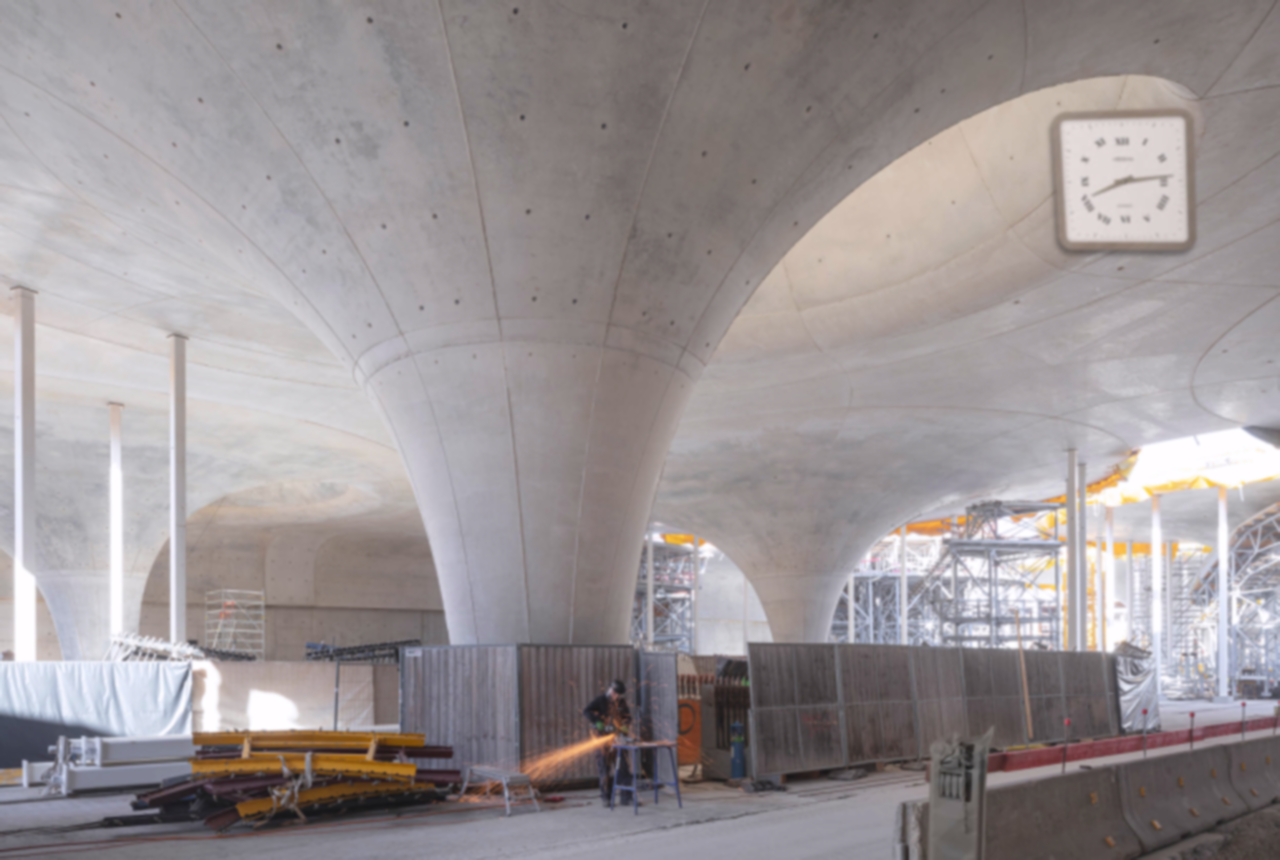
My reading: 8:14
